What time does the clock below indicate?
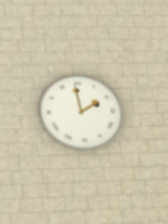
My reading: 1:59
